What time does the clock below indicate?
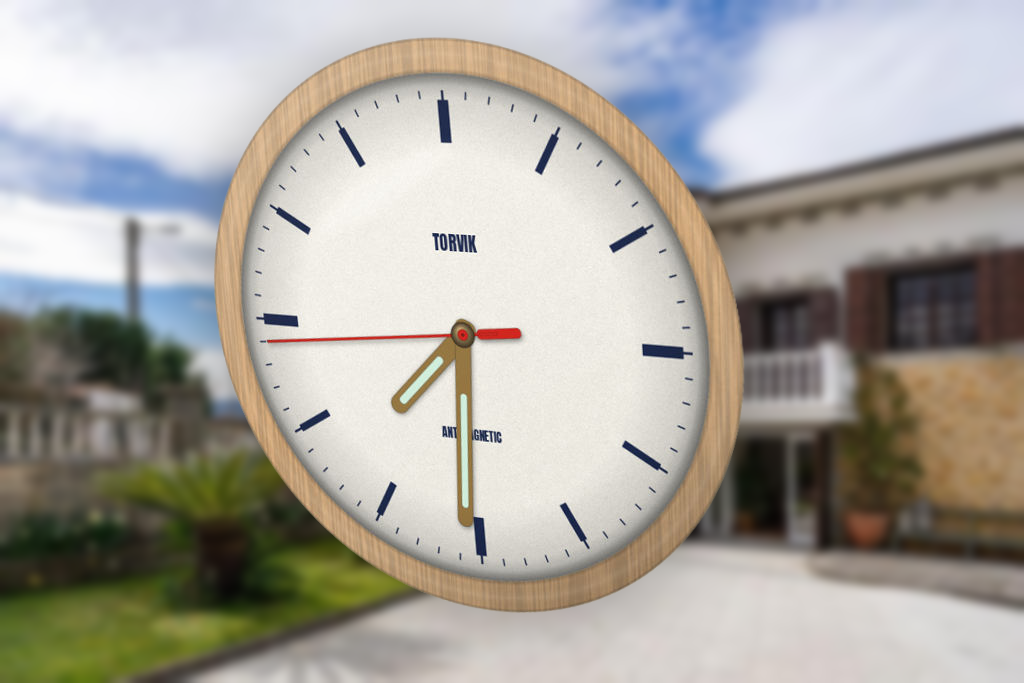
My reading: 7:30:44
